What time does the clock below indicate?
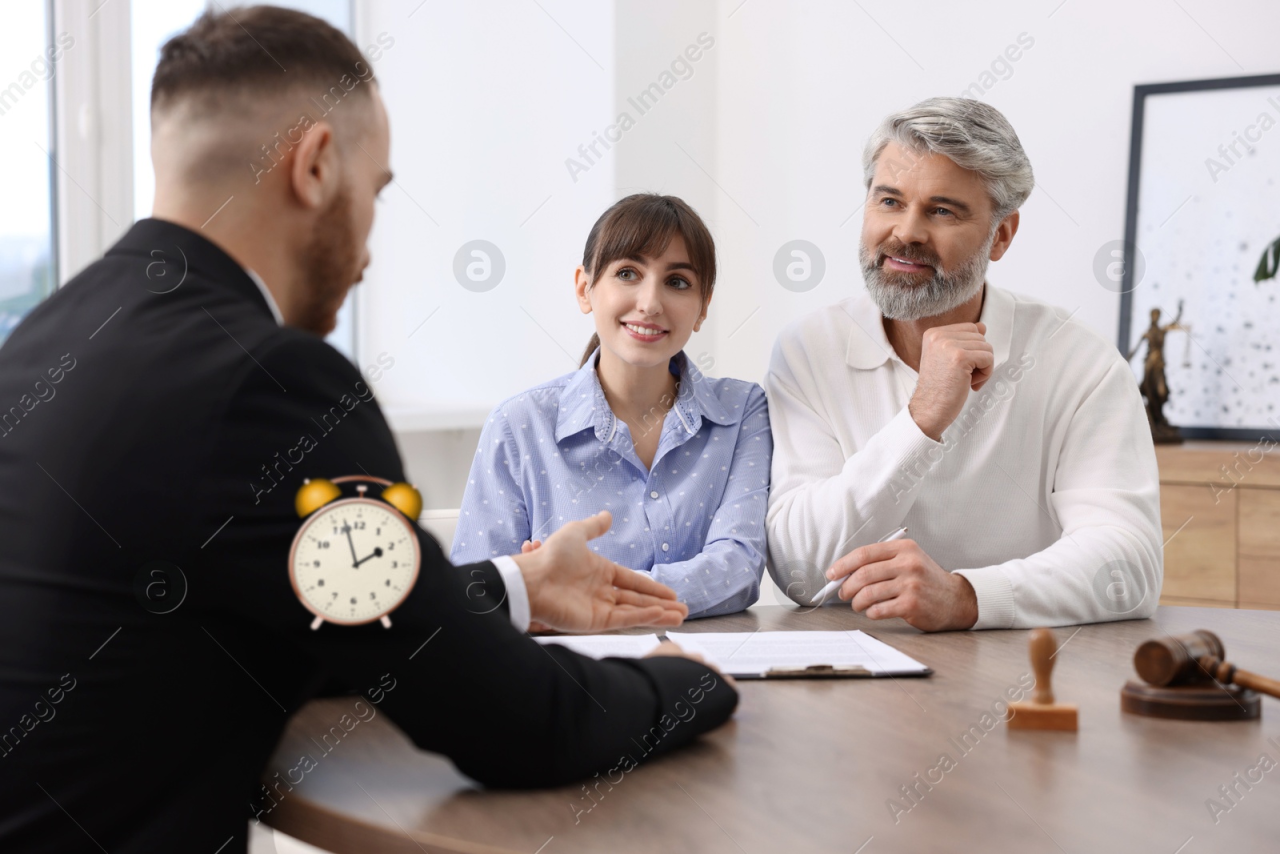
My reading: 1:57
